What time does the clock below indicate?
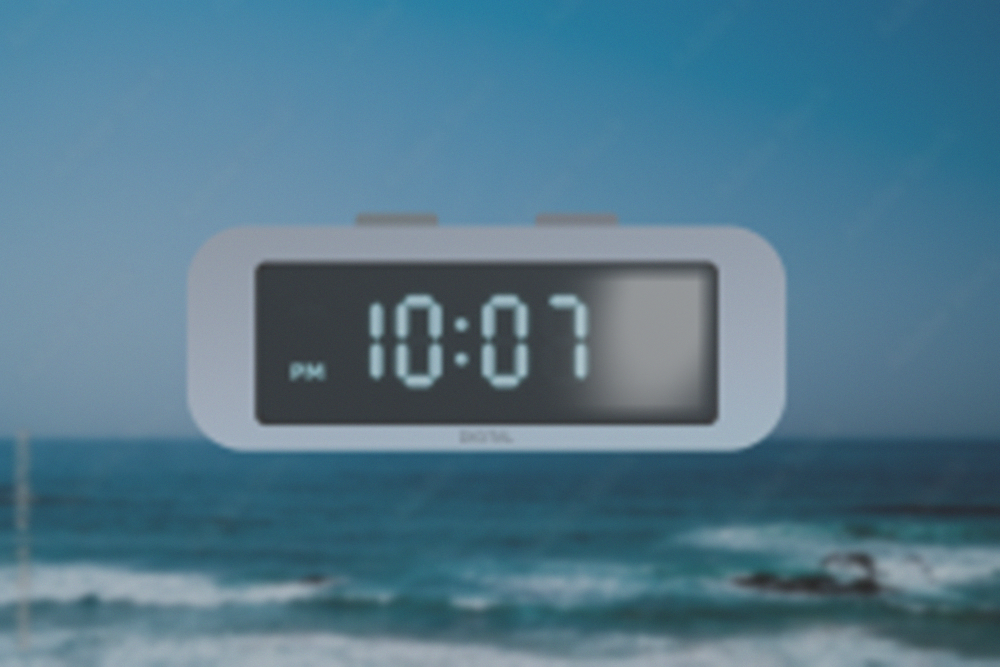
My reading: 10:07
